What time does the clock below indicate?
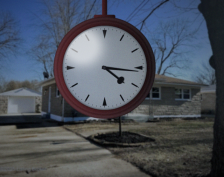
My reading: 4:16
